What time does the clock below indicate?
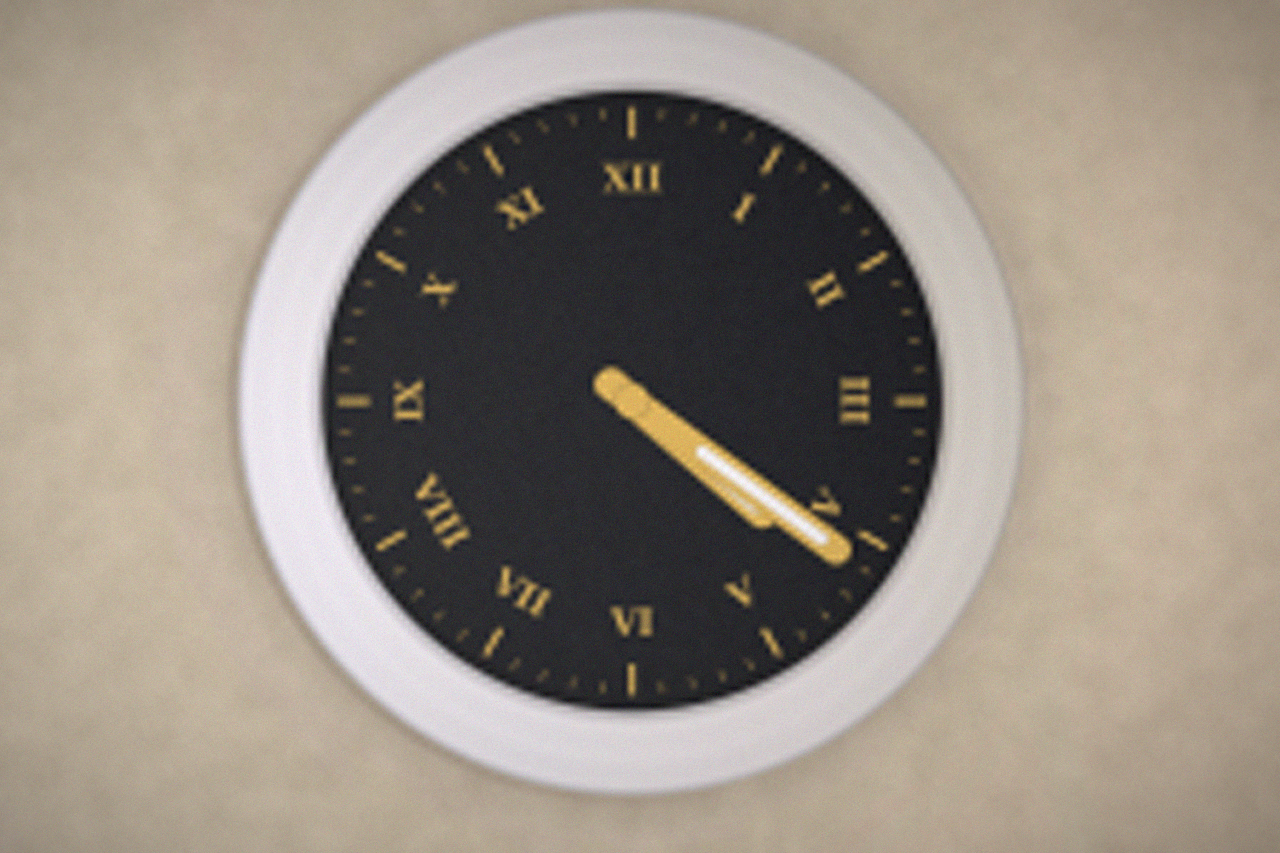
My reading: 4:21
